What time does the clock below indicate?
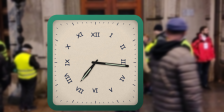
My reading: 7:16
